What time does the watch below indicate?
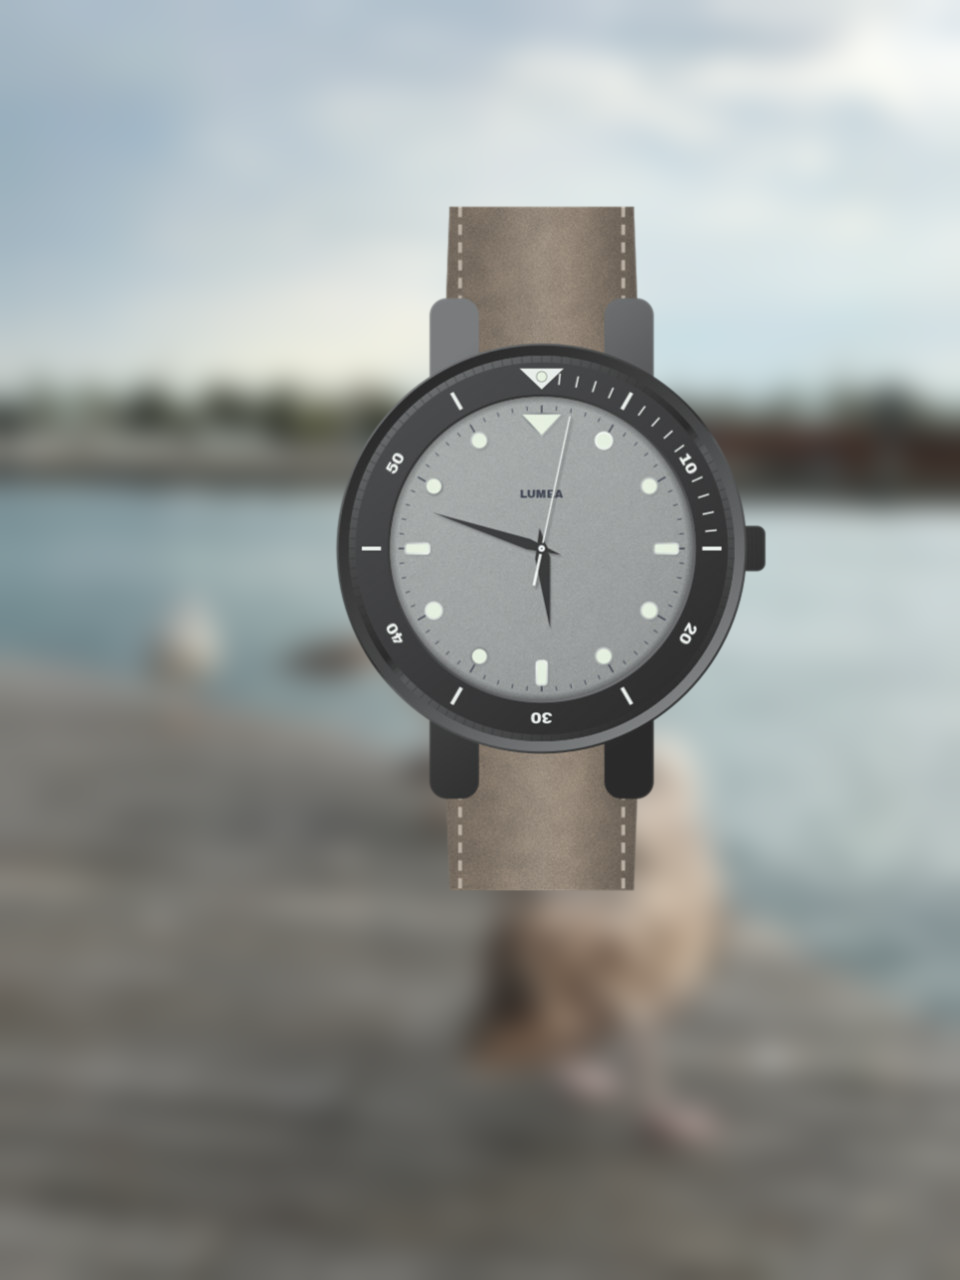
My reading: 5:48:02
